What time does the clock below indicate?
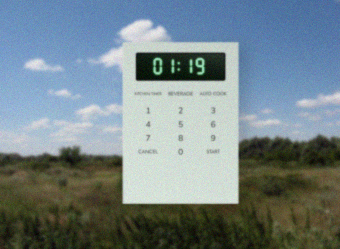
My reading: 1:19
